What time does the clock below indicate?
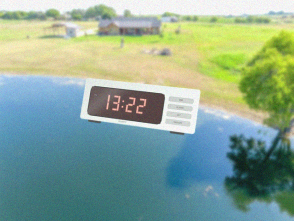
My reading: 13:22
